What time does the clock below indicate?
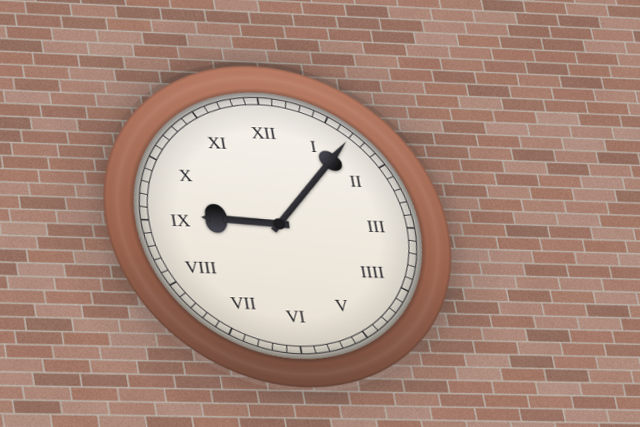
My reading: 9:07
